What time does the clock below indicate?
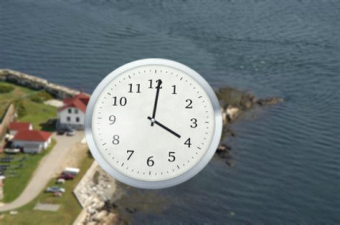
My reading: 4:01
